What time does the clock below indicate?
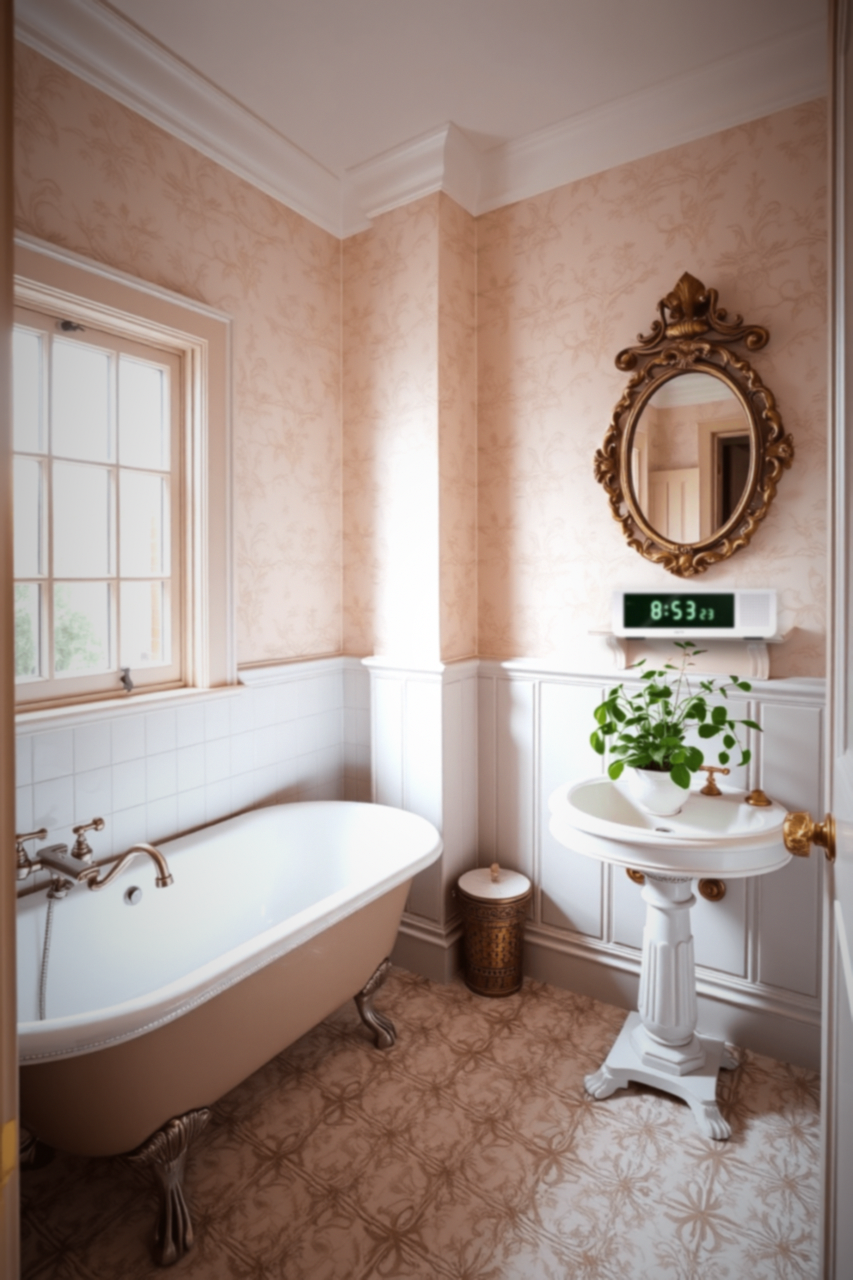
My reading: 8:53
